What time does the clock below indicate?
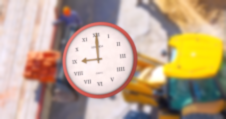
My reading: 9:00
